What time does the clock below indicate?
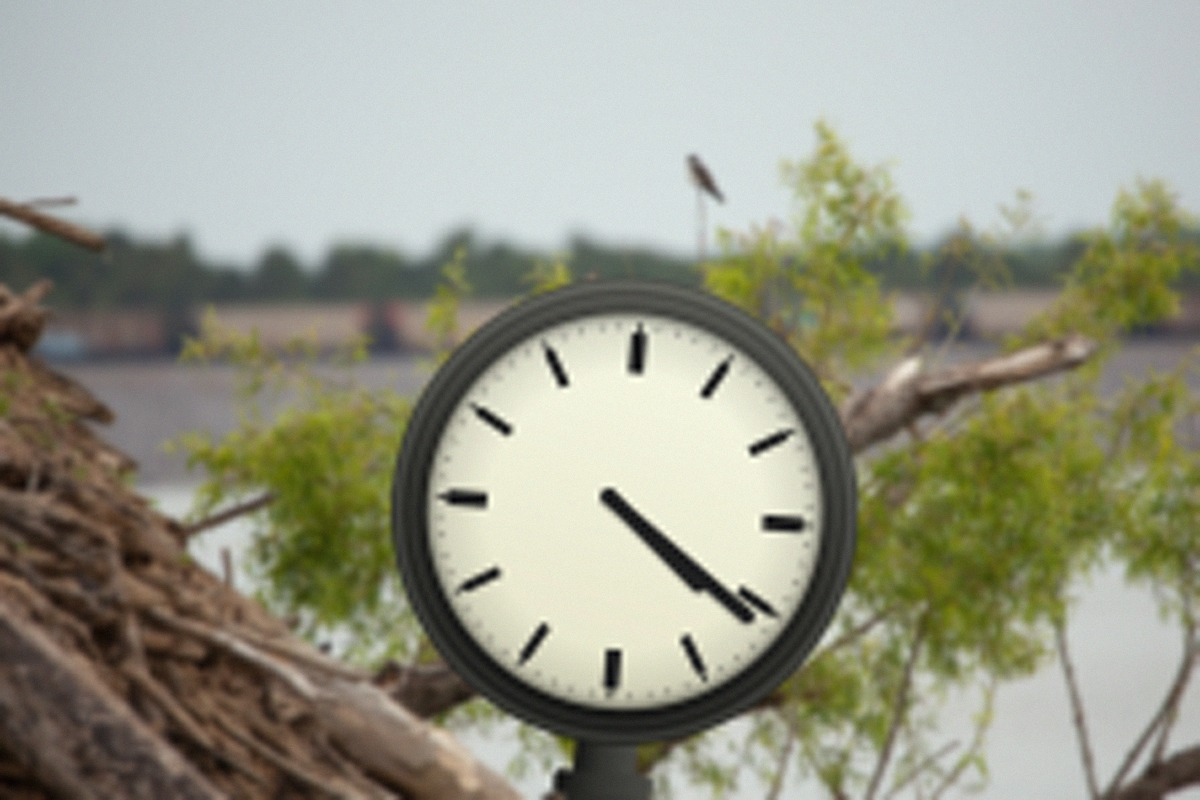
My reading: 4:21
